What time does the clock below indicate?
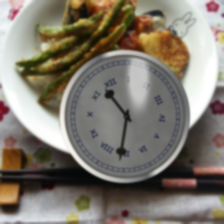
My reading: 11:36
